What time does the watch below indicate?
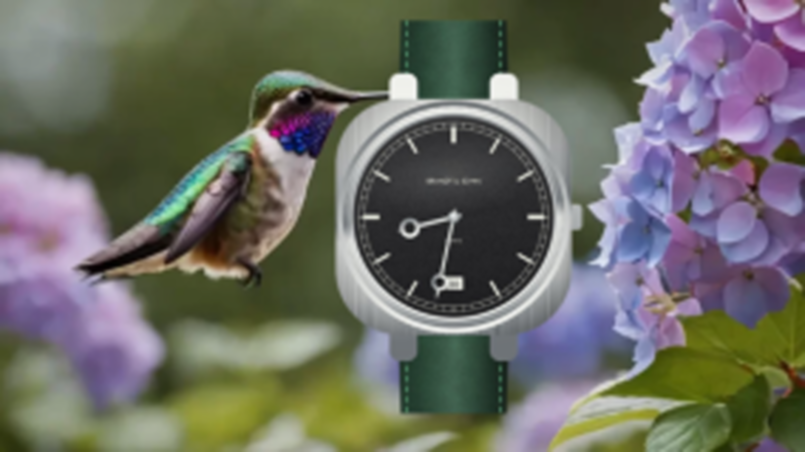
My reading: 8:32
